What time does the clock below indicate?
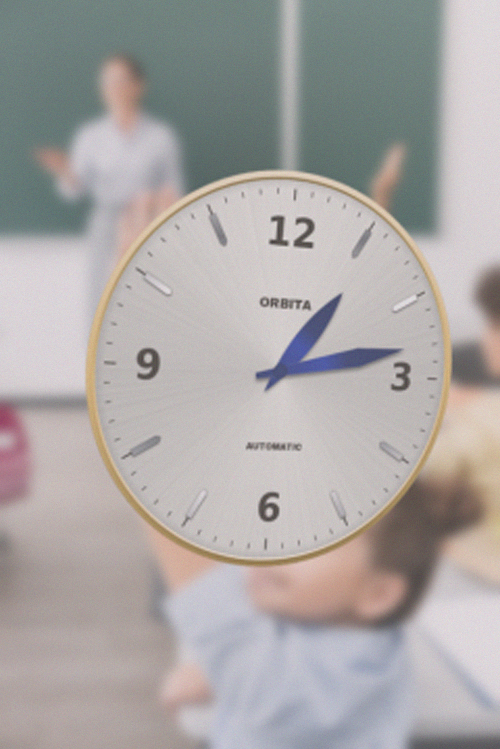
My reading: 1:13
